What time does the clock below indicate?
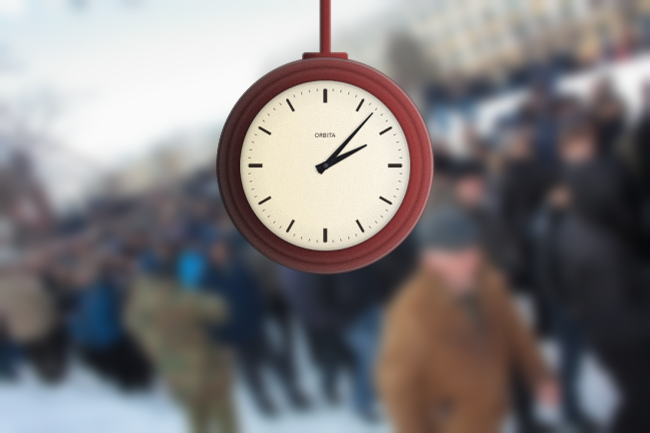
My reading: 2:07
